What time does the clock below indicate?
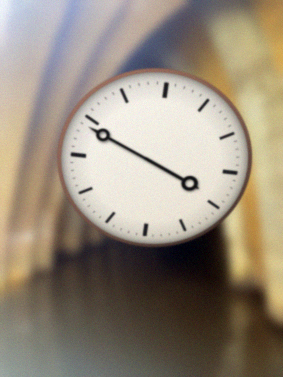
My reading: 3:49
